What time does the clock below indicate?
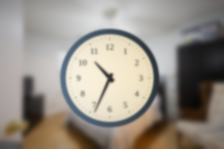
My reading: 10:34
